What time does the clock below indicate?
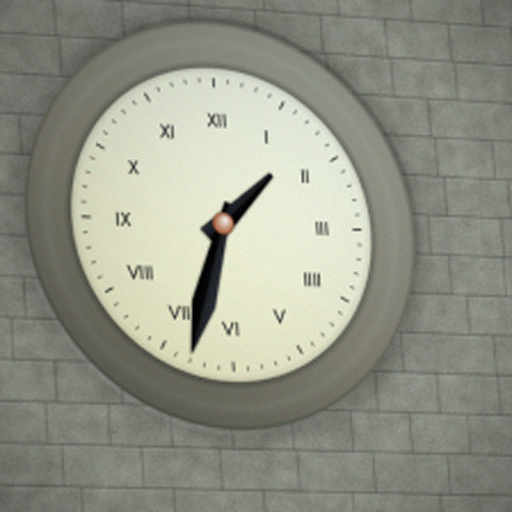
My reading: 1:33
